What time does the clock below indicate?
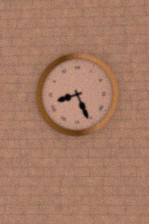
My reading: 8:26
